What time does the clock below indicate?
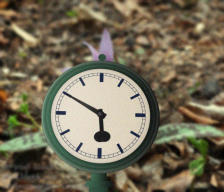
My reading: 5:50
